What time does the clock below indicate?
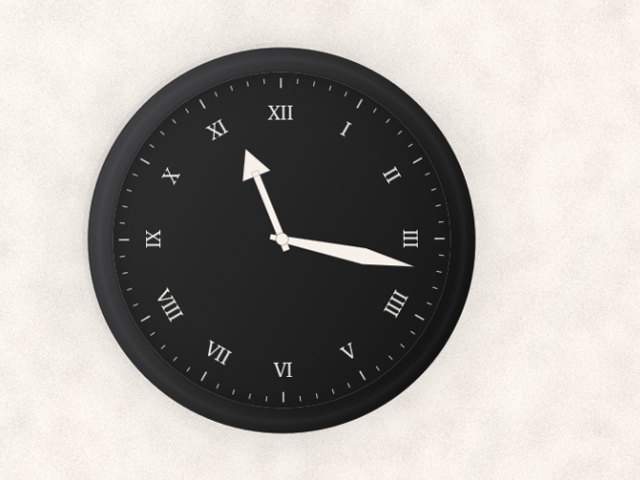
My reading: 11:17
